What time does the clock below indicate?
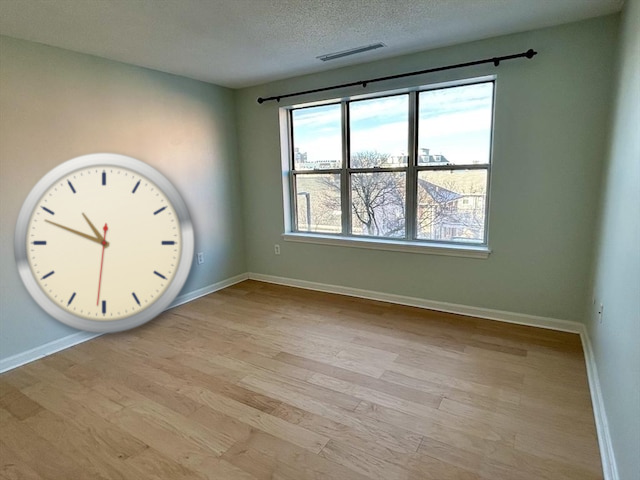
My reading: 10:48:31
